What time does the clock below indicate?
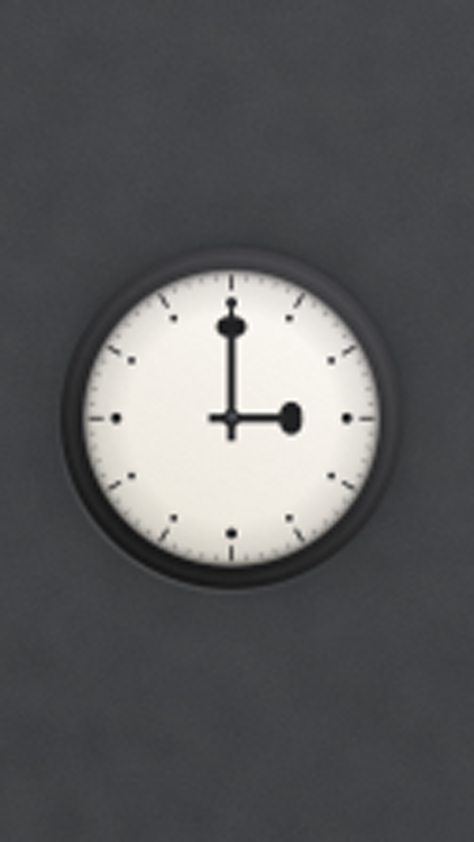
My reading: 3:00
